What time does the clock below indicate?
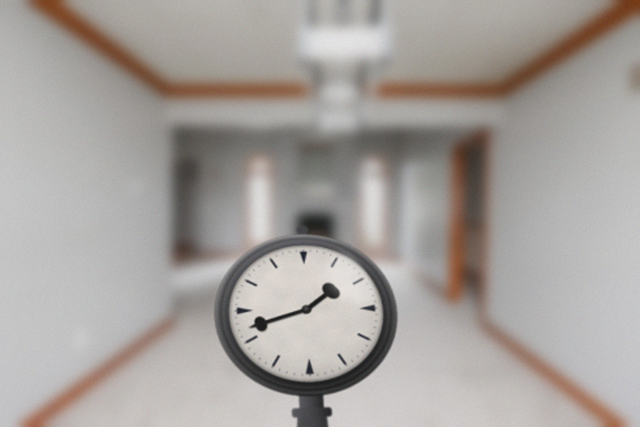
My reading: 1:42
